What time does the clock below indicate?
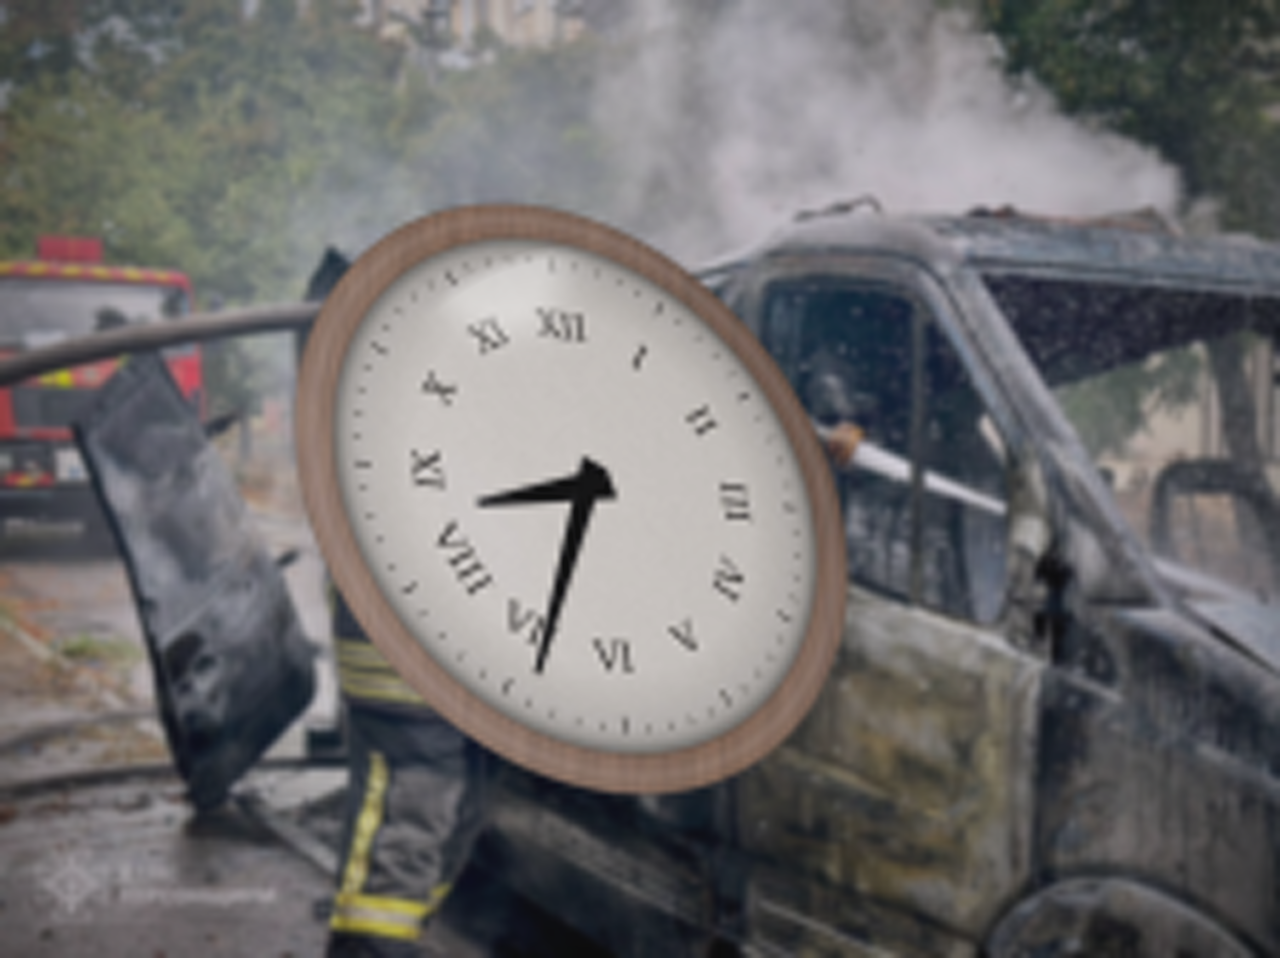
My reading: 8:34
